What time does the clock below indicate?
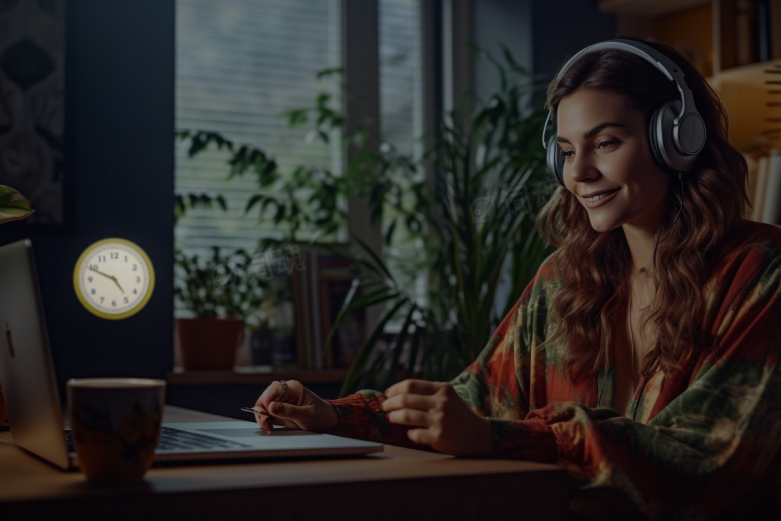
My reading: 4:49
